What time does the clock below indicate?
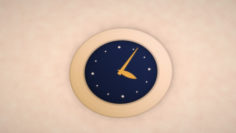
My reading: 4:06
